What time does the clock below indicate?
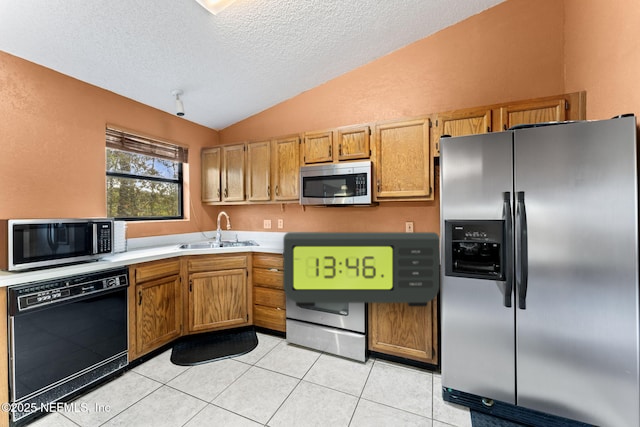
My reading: 13:46
